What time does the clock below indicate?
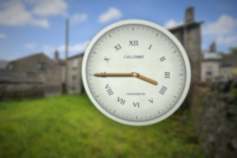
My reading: 3:45
